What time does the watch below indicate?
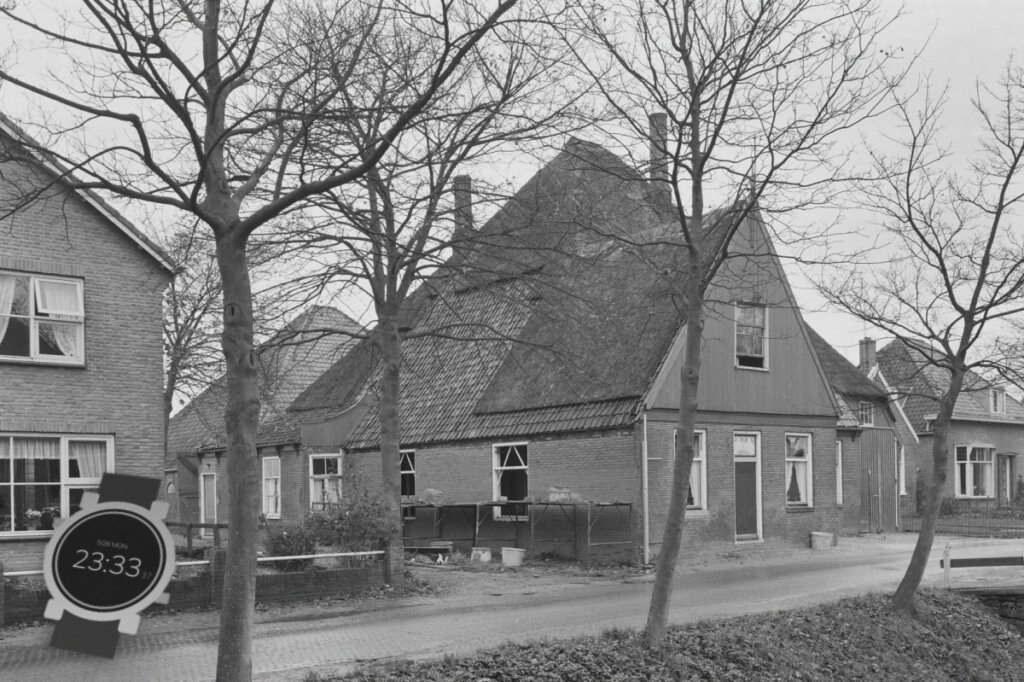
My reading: 23:33
